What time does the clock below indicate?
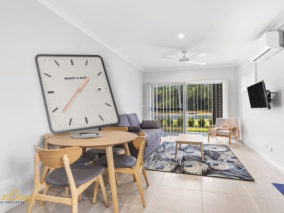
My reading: 1:38
